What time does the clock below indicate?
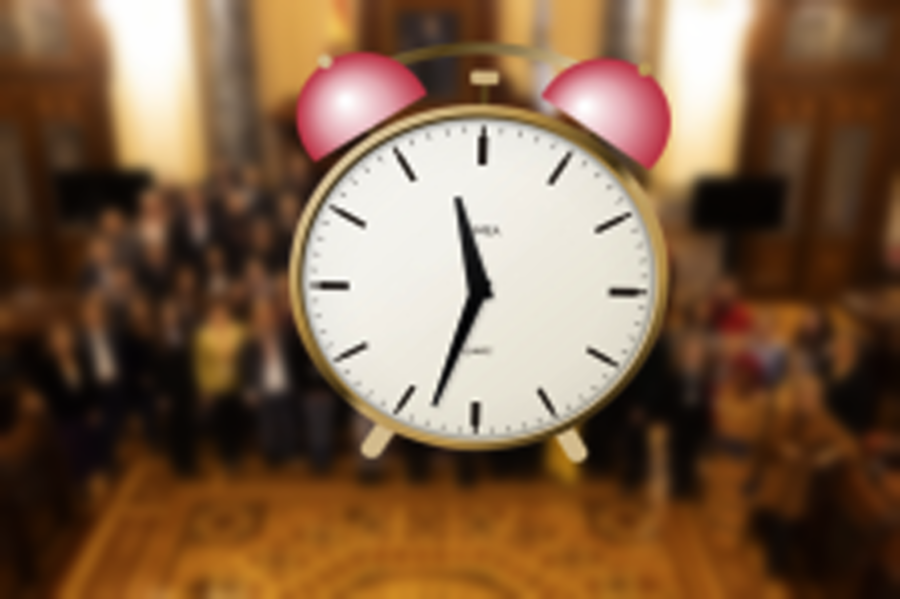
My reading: 11:33
